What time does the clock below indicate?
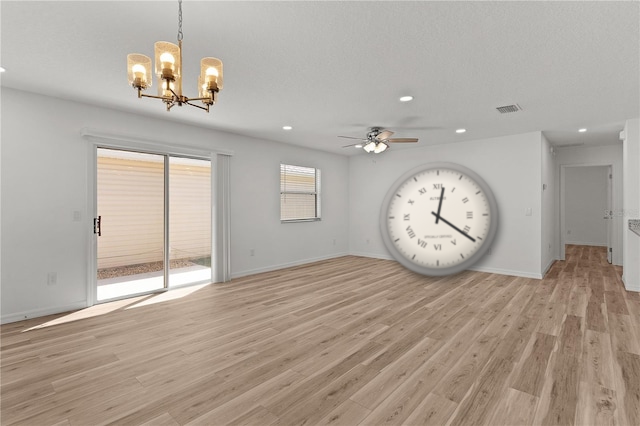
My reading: 12:21
